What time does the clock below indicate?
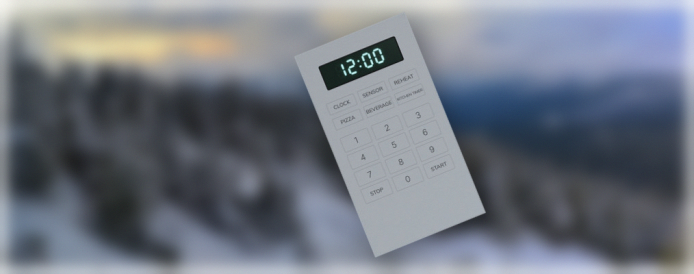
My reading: 12:00
